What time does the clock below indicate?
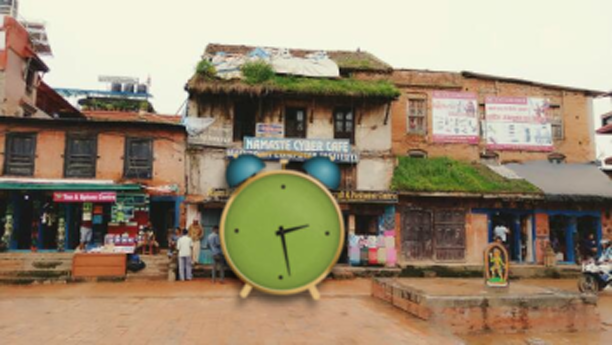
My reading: 2:28
